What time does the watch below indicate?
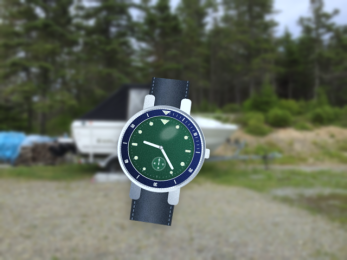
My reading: 9:24
